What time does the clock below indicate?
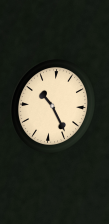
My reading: 10:24
